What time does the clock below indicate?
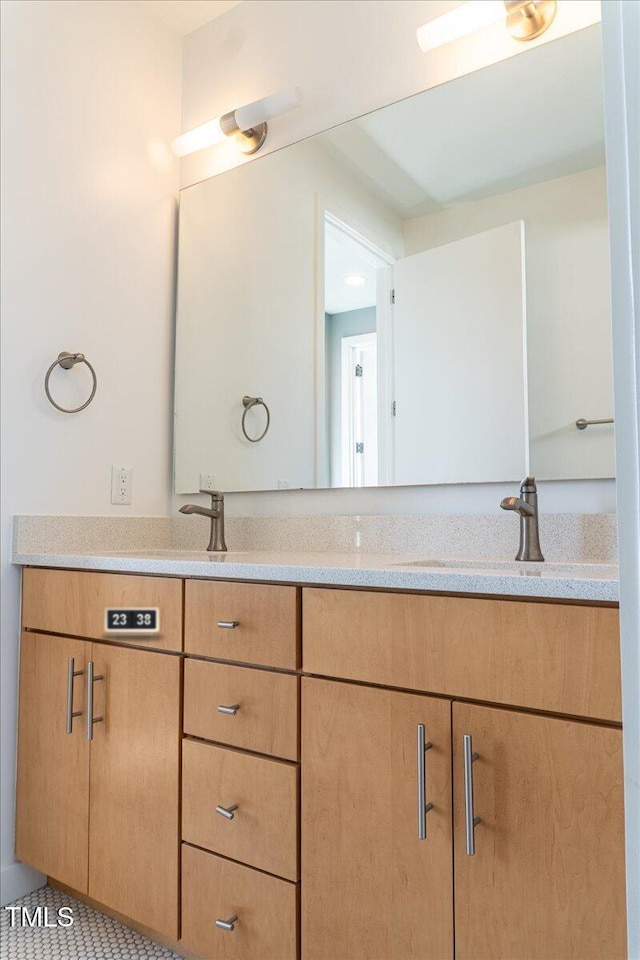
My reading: 23:38
